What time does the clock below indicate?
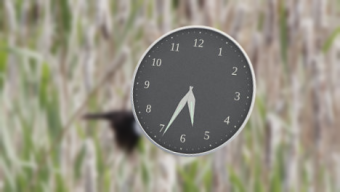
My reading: 5:34
